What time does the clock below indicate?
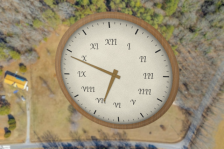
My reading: 6:49
